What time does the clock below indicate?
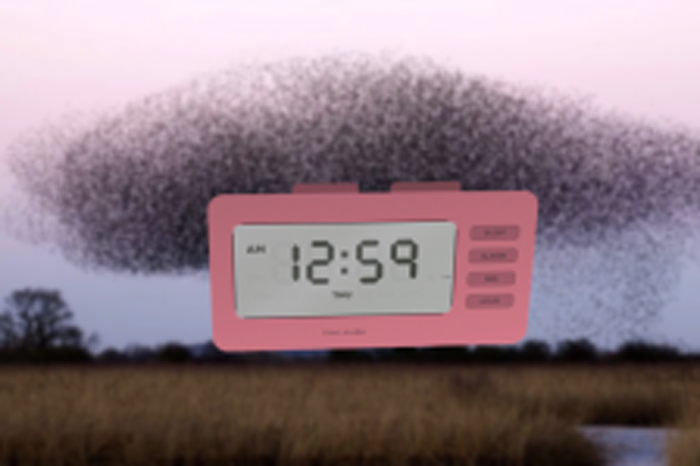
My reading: 12:59
